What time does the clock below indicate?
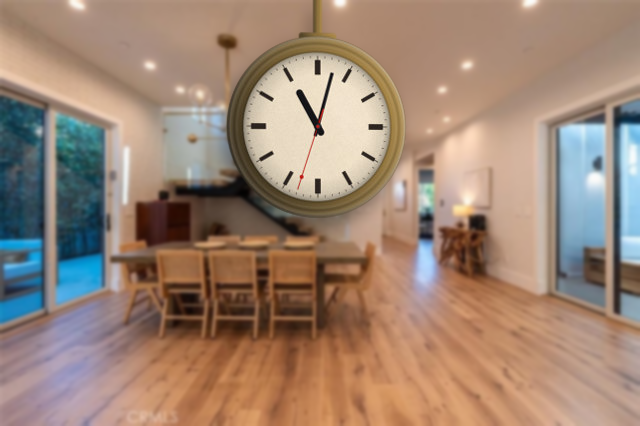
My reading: 11:02:33
